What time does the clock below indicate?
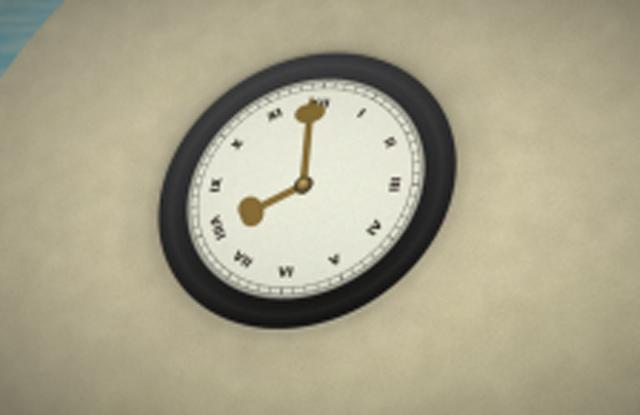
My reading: 7:59
